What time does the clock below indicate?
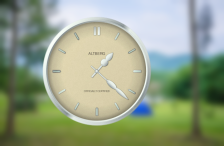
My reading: 1:22
